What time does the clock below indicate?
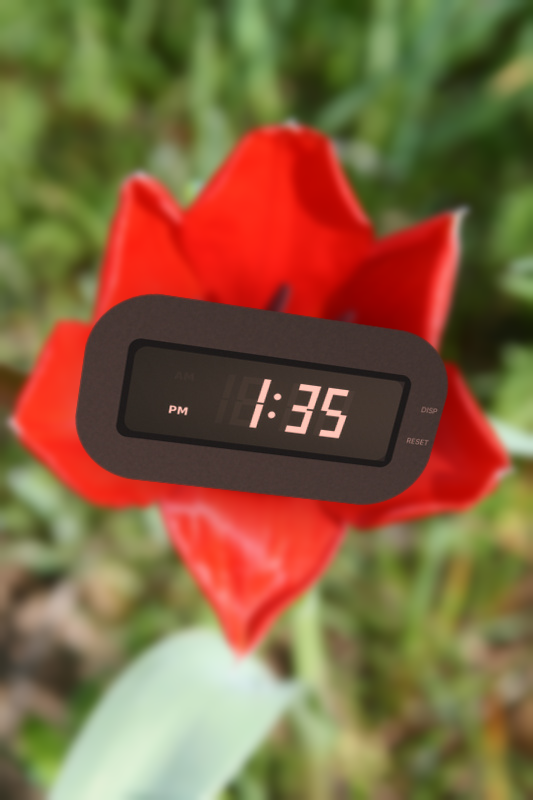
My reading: 1:35
